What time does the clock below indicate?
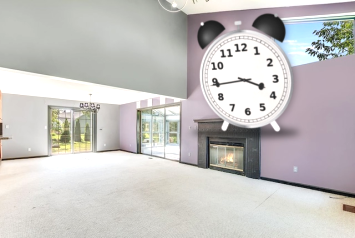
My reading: 3:44
